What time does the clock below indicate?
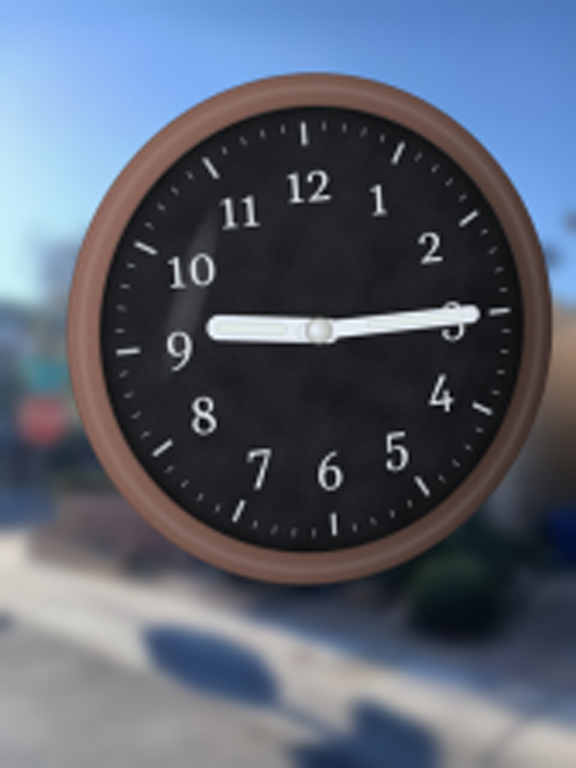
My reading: 9:15
